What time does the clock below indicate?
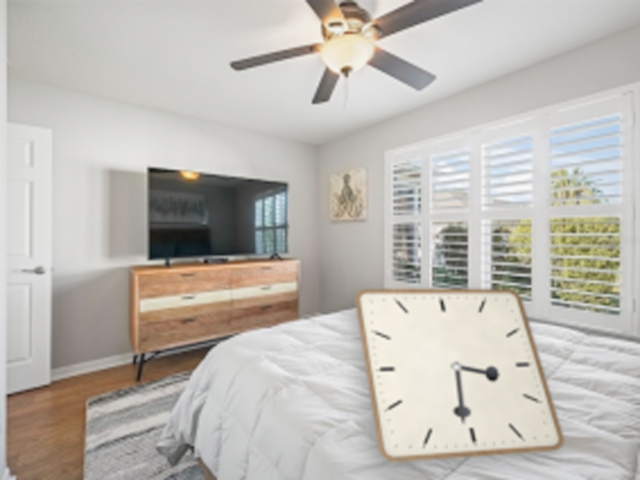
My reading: 3:31
